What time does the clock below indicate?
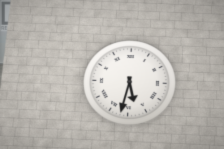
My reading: 5:32
